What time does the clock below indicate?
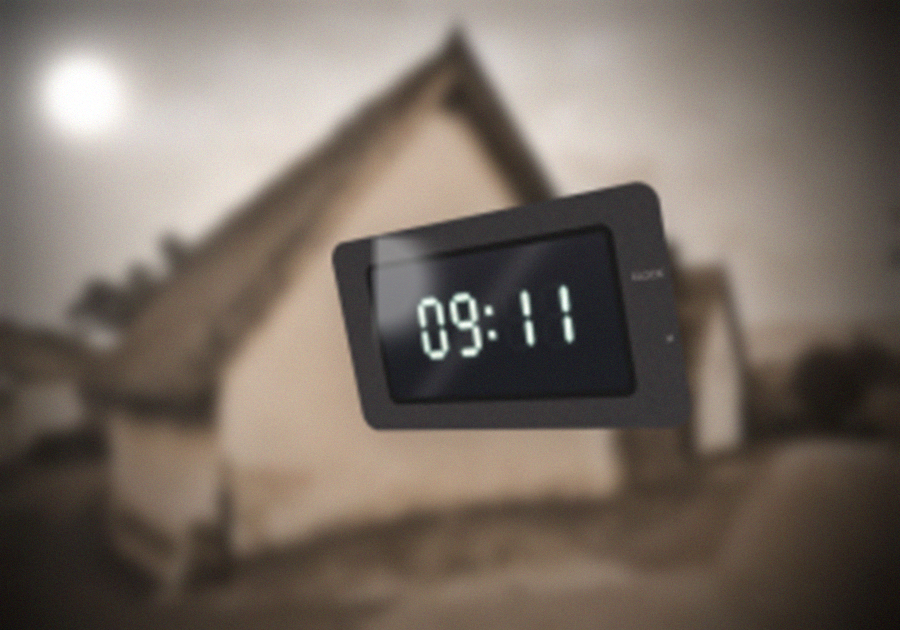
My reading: 9:11
